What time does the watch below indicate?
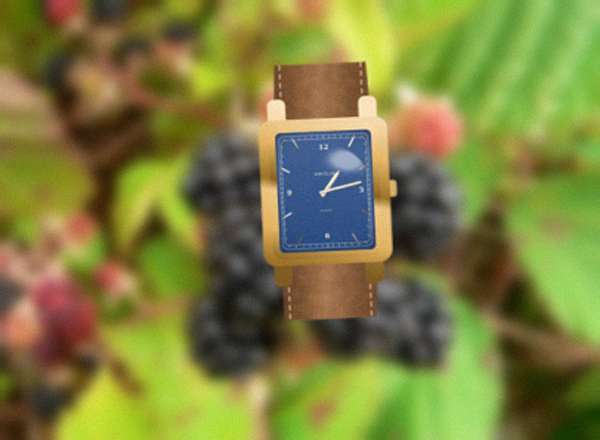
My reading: 1:13
